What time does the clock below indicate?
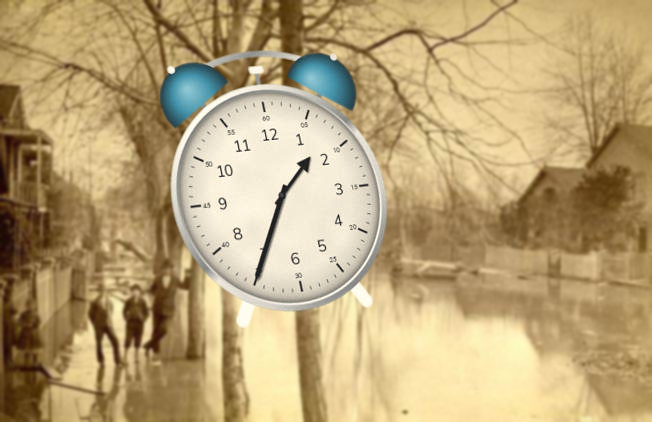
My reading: 1:35
